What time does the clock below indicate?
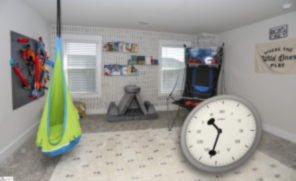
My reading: 10:32
